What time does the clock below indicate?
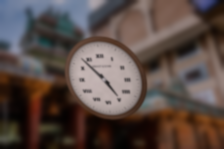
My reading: 4:53
